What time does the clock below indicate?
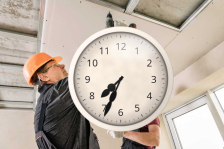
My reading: 7:34
